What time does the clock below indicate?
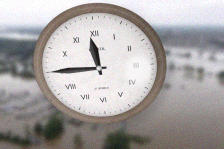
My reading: 11:45
